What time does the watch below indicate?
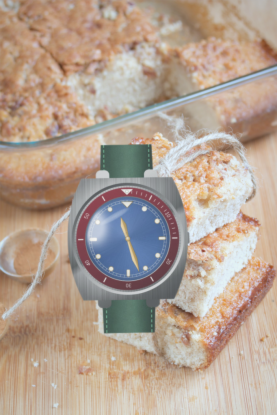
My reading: 11:27
